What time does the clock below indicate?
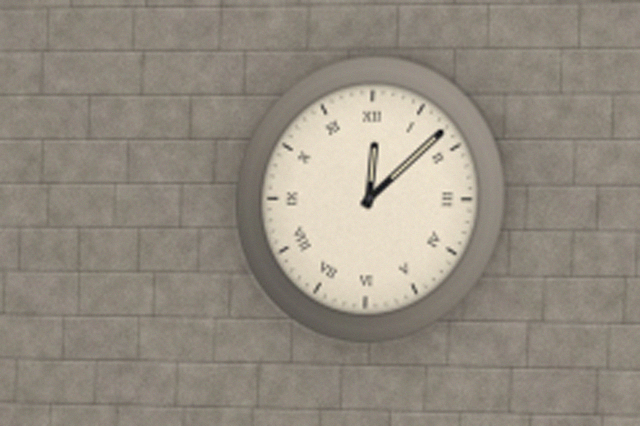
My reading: 12:08
